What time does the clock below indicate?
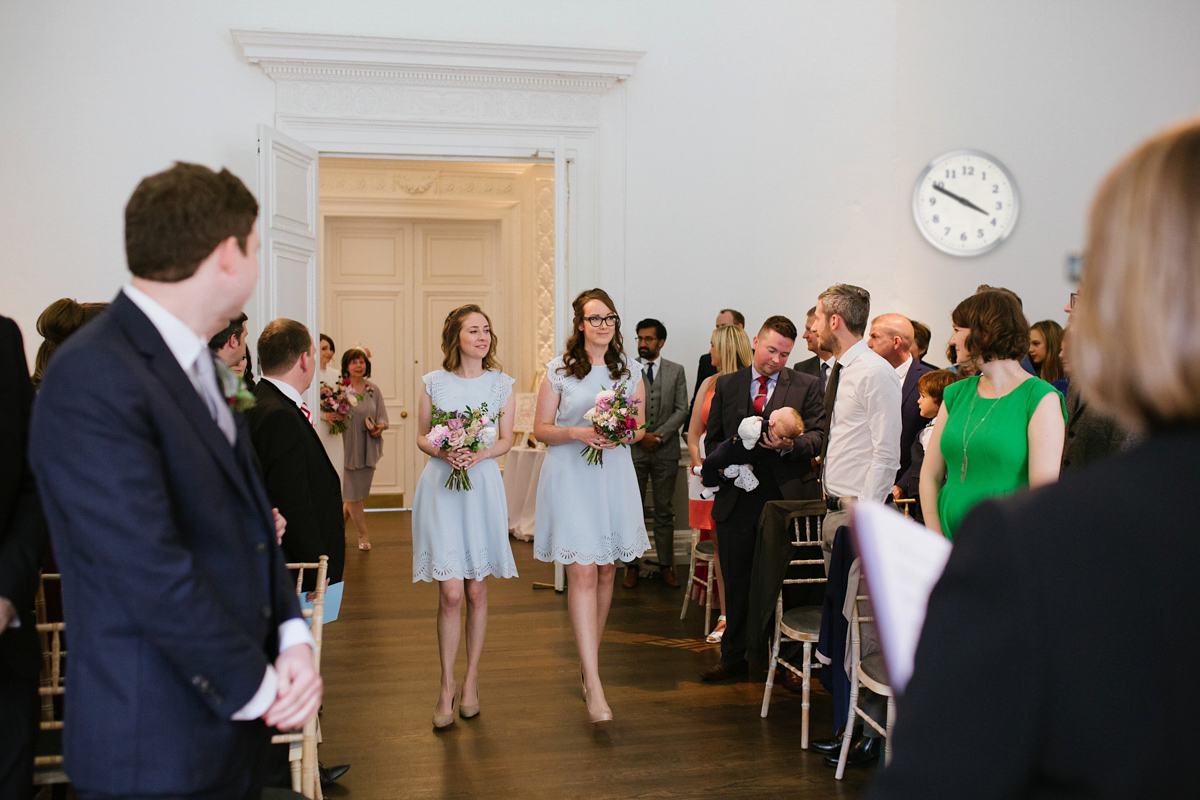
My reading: 3:49
